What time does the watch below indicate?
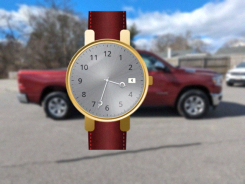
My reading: 3:33
